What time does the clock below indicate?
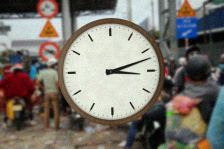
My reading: 3:12
